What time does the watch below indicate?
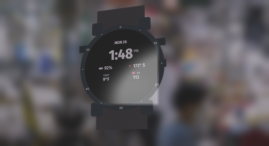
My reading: 1:48
